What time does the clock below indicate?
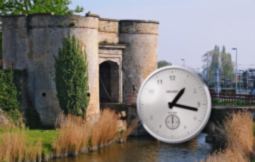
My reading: 1:17
